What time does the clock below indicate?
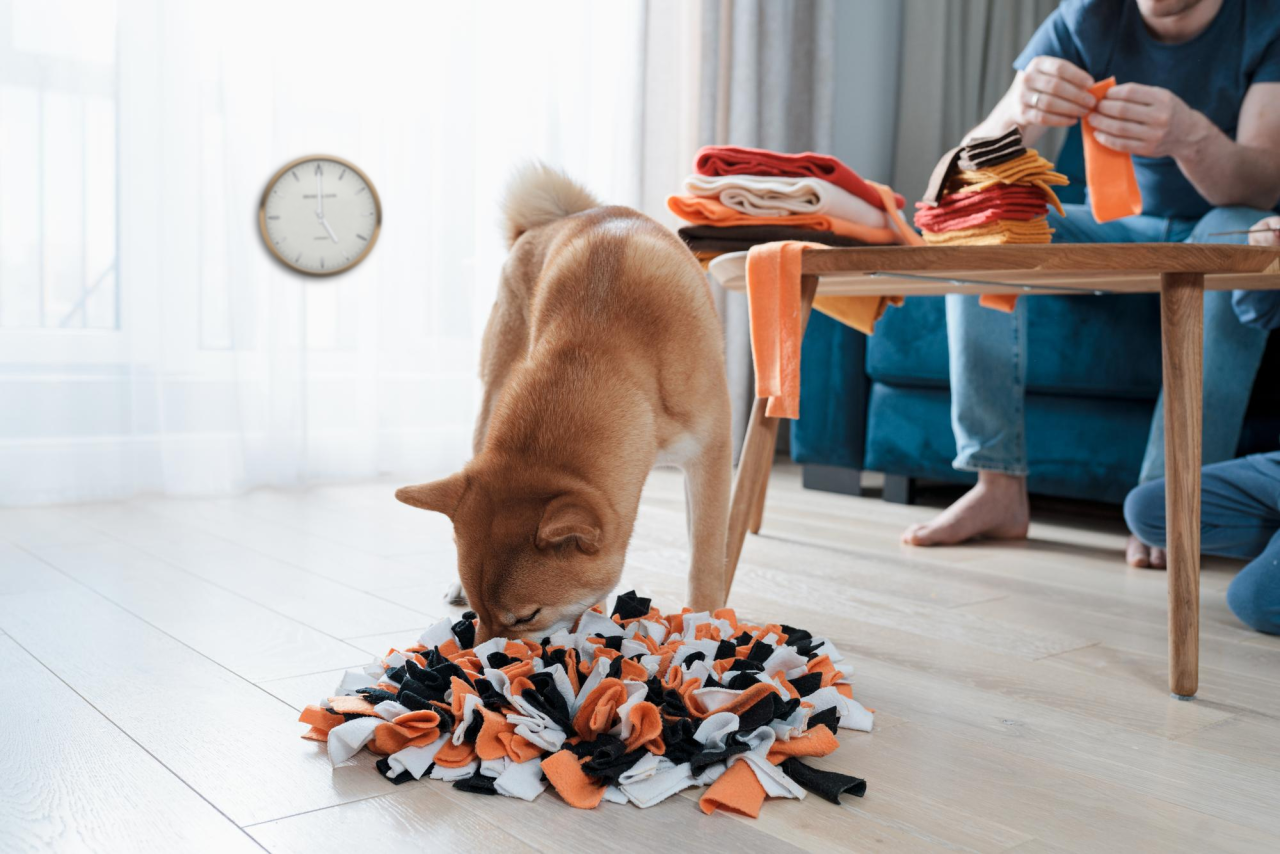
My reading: 5:00
